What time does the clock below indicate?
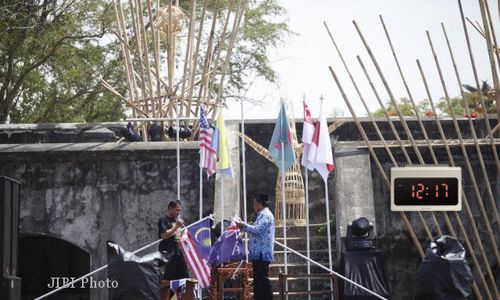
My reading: 12:17
